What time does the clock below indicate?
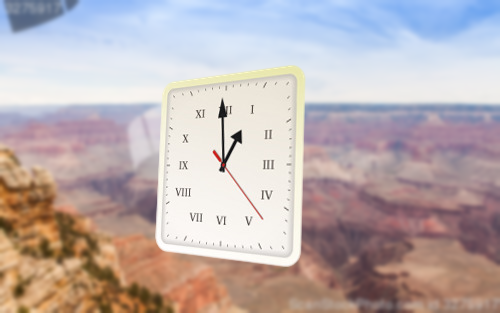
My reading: 12:59:23
